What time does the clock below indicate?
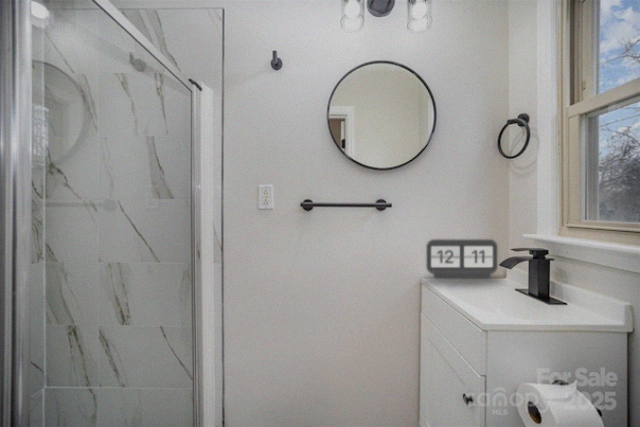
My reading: 12:11
